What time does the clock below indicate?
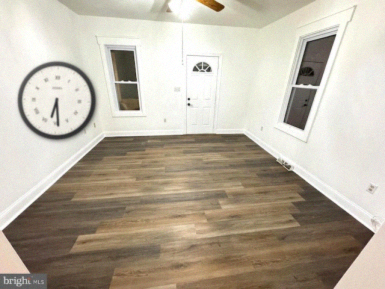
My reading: 6:29
